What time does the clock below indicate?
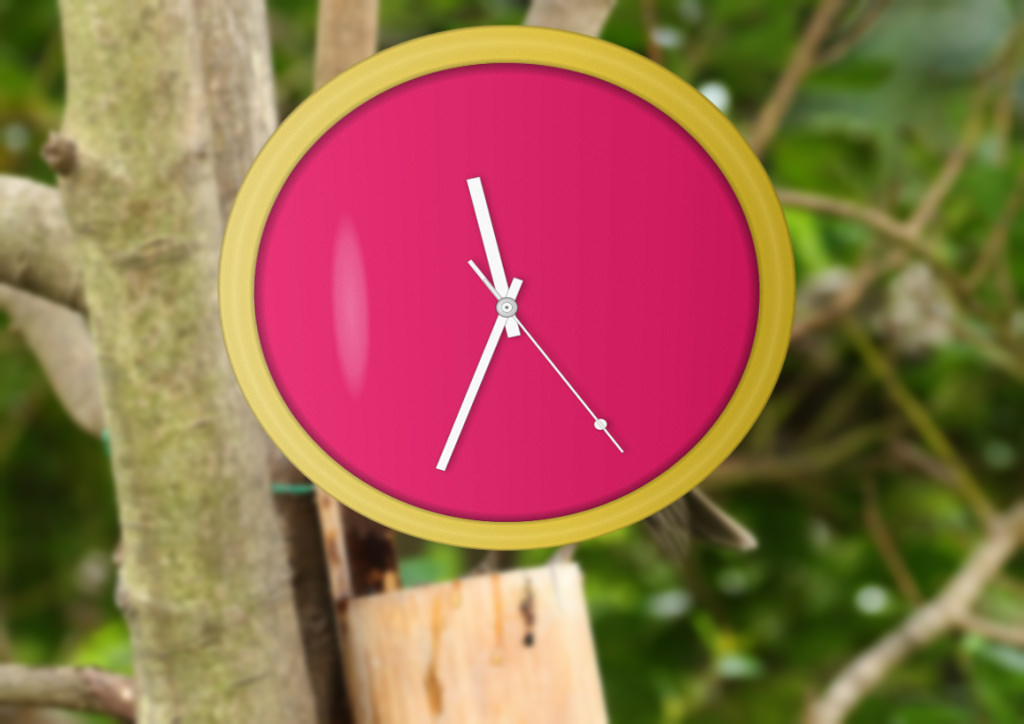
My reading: 11:33:24
